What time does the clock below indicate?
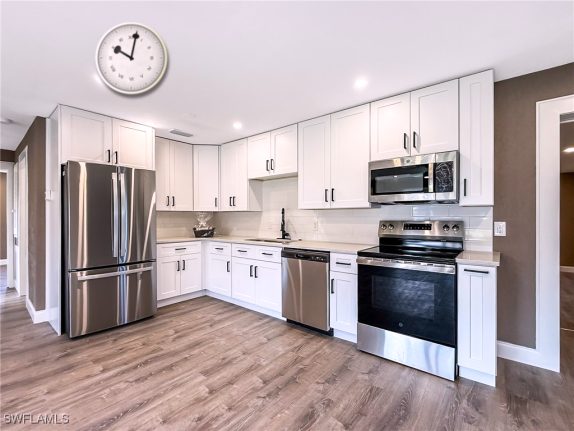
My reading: 10:02
